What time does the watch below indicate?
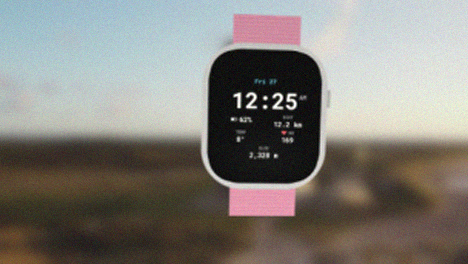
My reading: 12:25
